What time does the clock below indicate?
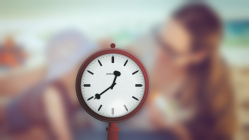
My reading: 12:39
